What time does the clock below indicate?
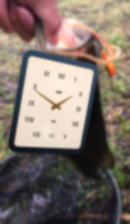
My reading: 1:49
